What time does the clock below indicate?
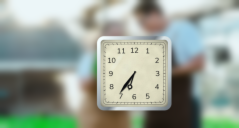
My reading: 6:36
